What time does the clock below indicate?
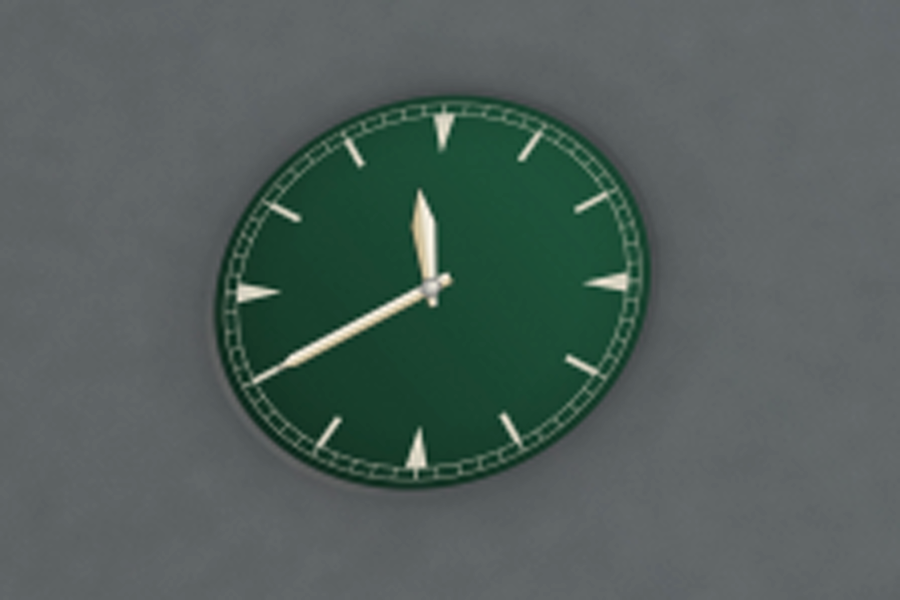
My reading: 11:40
